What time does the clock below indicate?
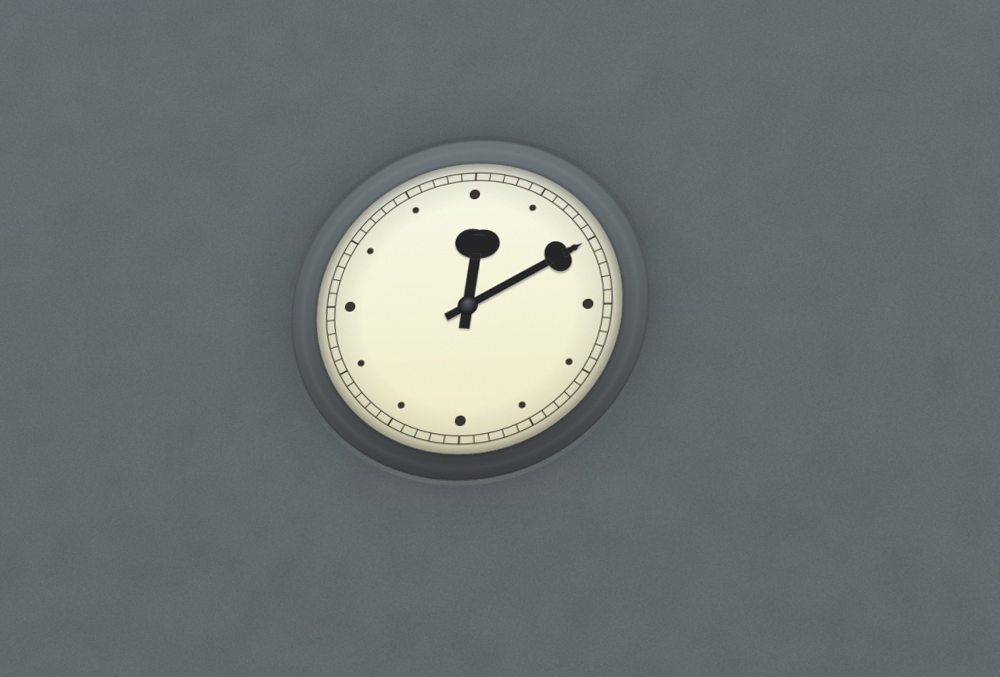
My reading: 12:10
